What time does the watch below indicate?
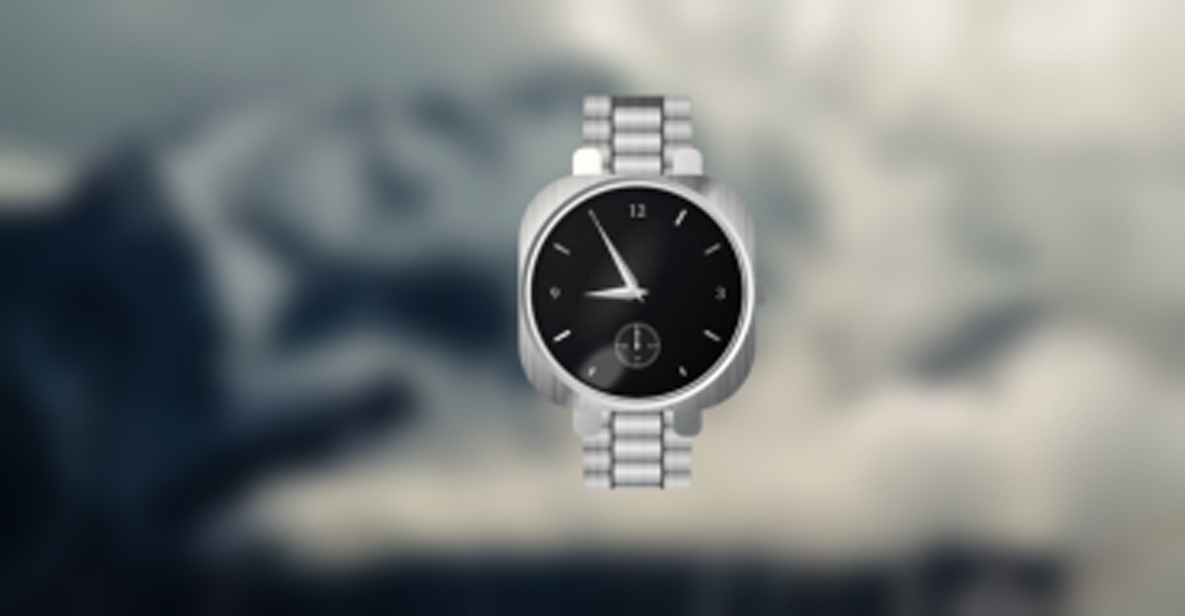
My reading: 8:55
